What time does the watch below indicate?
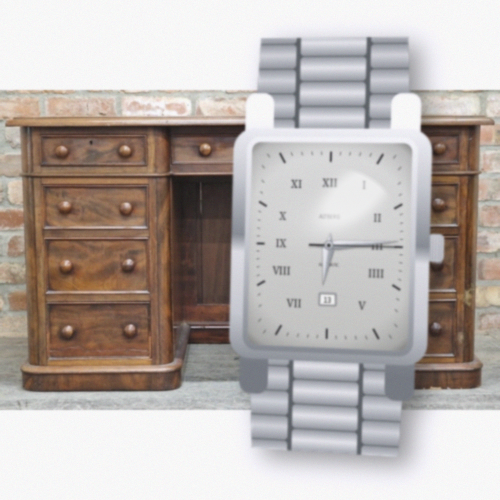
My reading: 6:14:15
